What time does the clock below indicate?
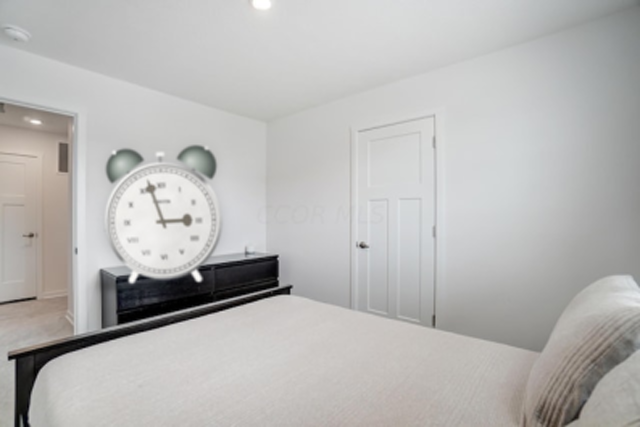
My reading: 2:57
